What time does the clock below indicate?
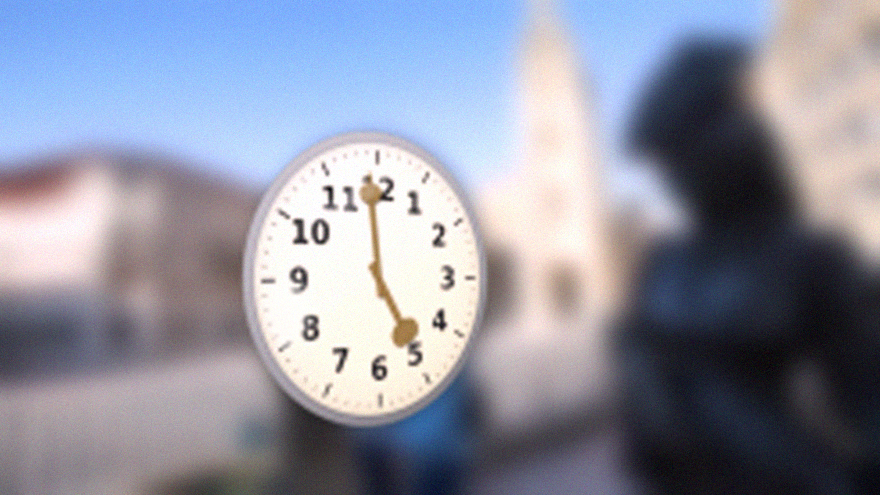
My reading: 4:59
